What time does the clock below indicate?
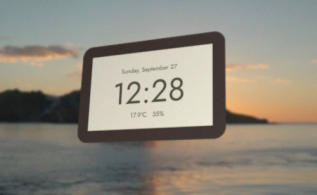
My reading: 12:28
